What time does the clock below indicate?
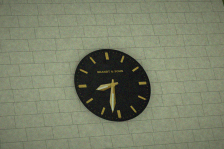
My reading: 8:32
